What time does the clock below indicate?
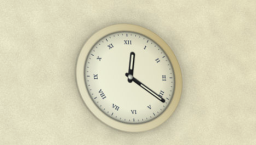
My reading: 12:21
